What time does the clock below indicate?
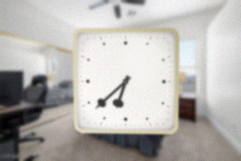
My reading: 6:38
